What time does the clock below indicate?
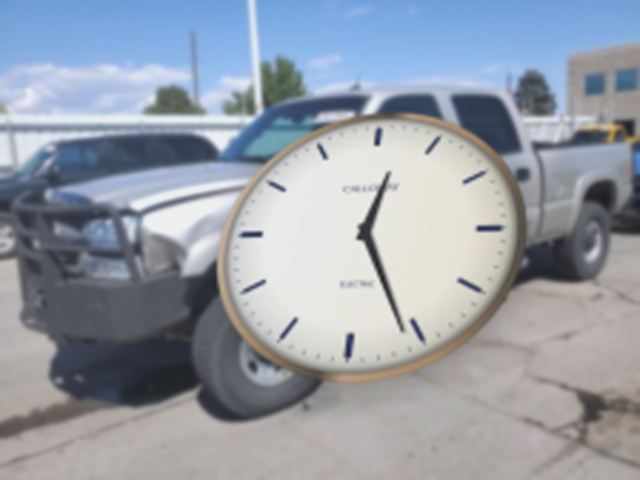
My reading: 12:26
